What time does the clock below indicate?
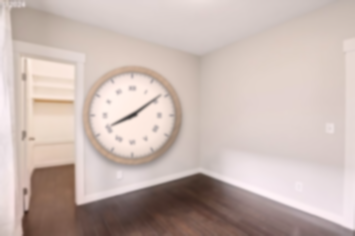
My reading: 8:09
